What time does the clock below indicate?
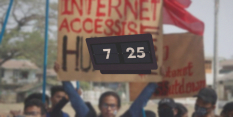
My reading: 7:25
